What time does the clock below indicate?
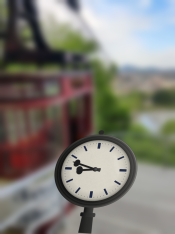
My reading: 8:48
